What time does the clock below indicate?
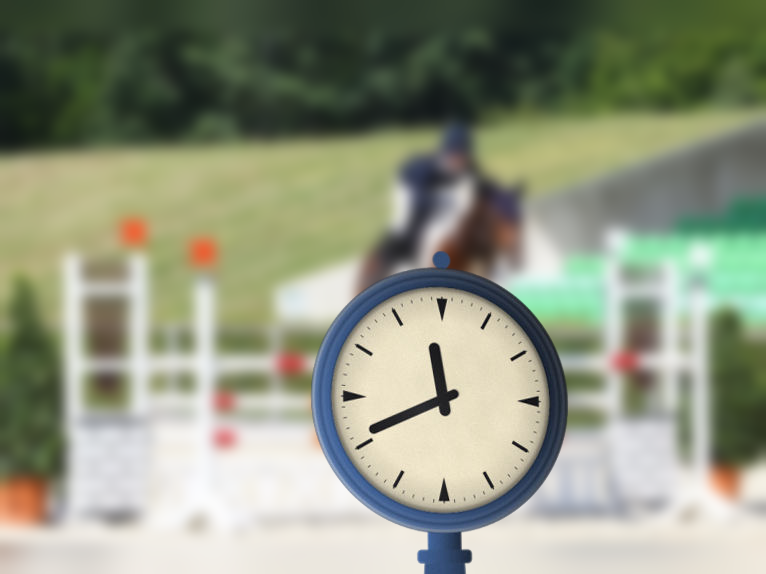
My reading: 11:41
